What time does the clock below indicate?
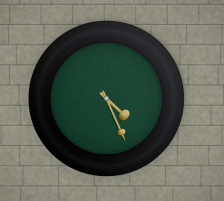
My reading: 4:26
